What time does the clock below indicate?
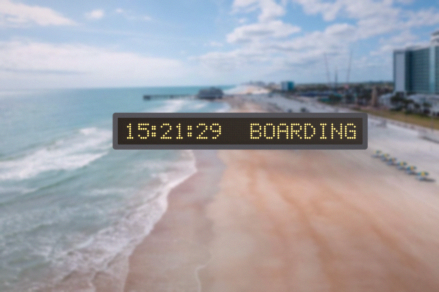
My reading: 15:21:29
